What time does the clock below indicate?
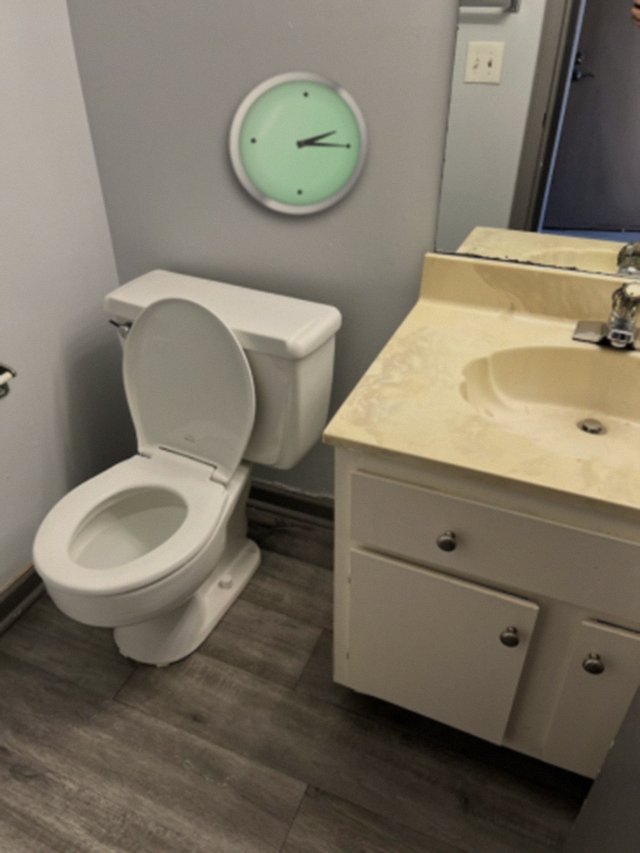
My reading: 2:15
